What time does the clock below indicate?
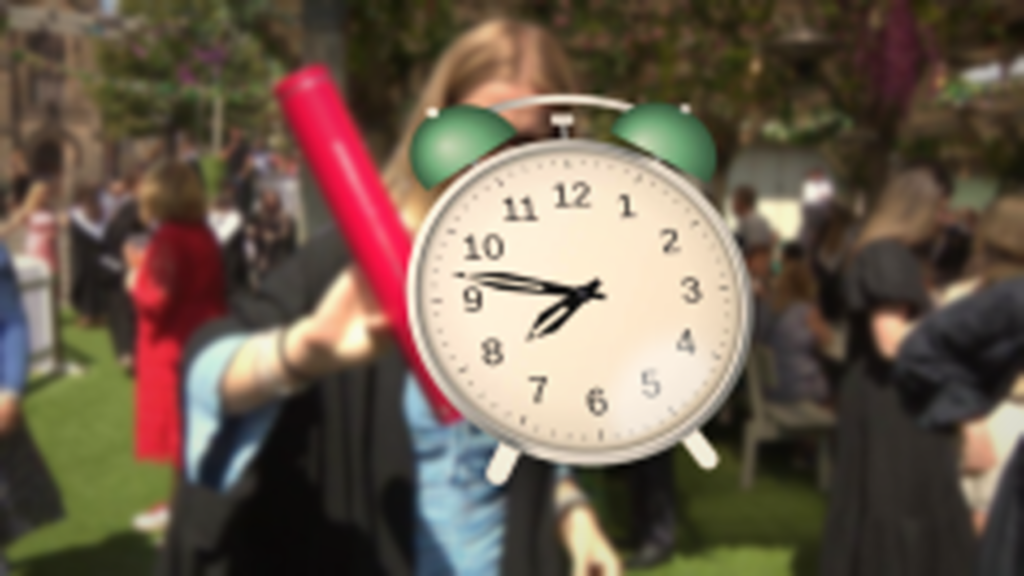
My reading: 7:47
